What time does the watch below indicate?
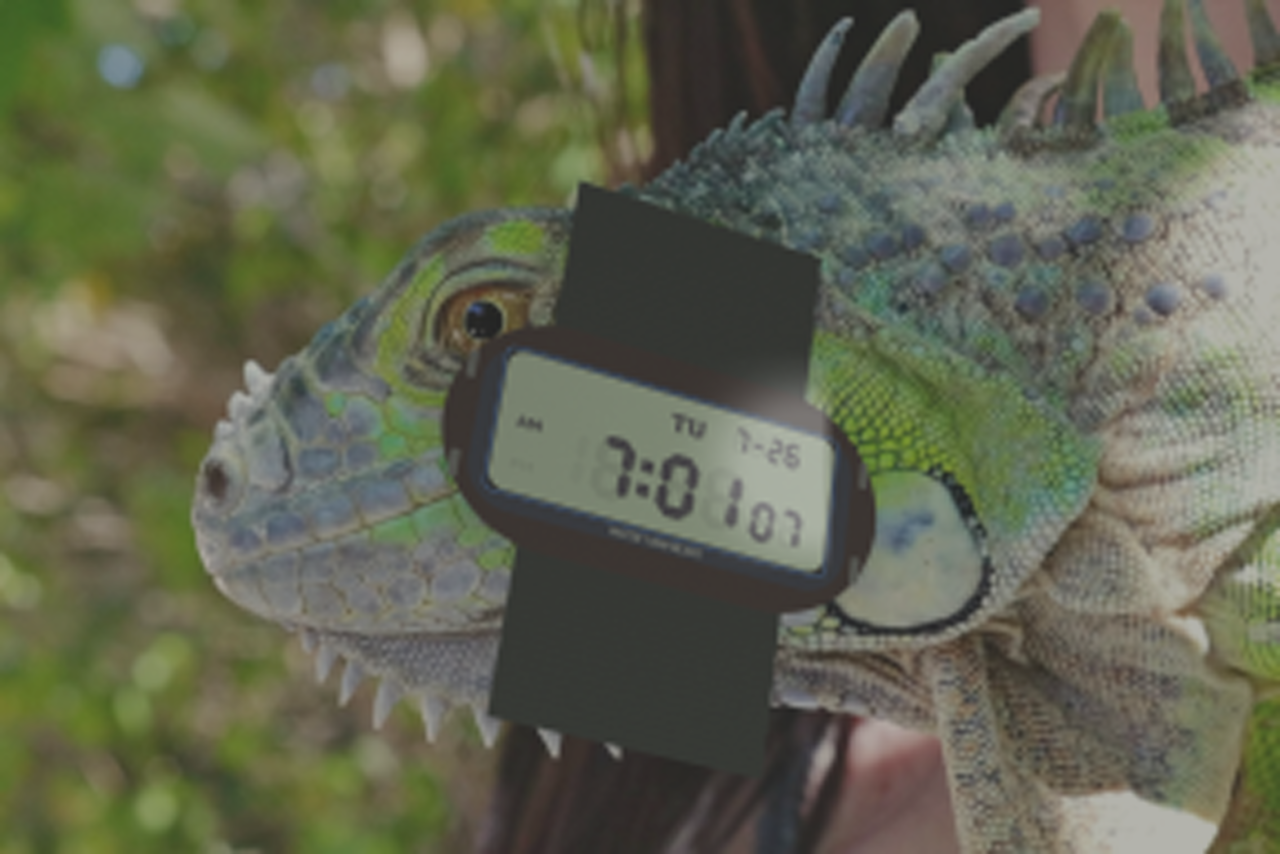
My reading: 7:01:07
